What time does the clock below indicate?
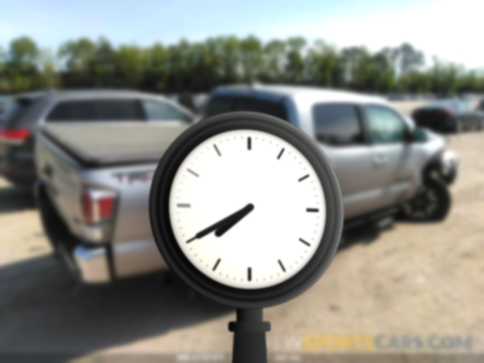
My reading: 7:40
